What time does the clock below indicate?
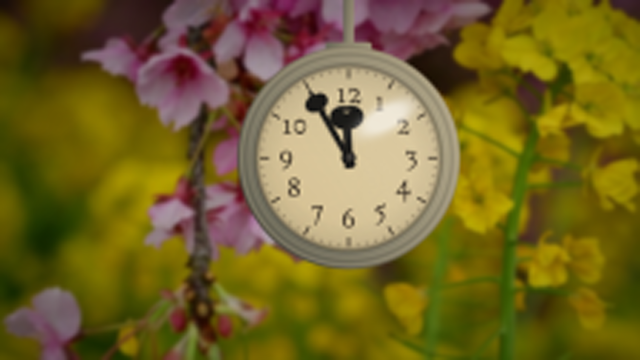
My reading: 11:55
